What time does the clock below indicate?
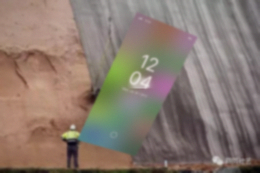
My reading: 12:04
